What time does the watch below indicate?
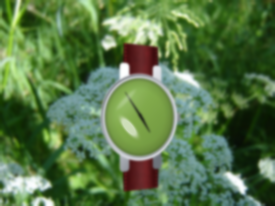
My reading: 4:54
